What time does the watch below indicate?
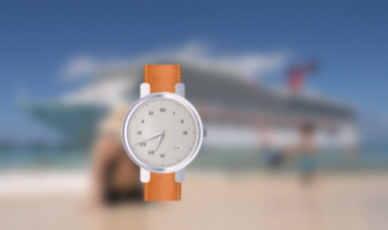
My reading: 6:41
